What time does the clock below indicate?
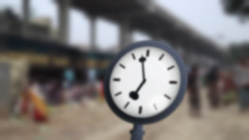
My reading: 6:58
